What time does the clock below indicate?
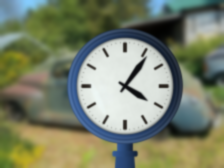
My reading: 4:06
